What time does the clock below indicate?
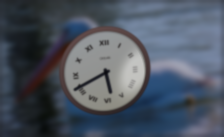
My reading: 5:41
